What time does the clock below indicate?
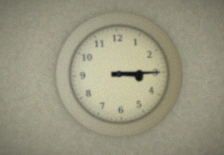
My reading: 3:15
